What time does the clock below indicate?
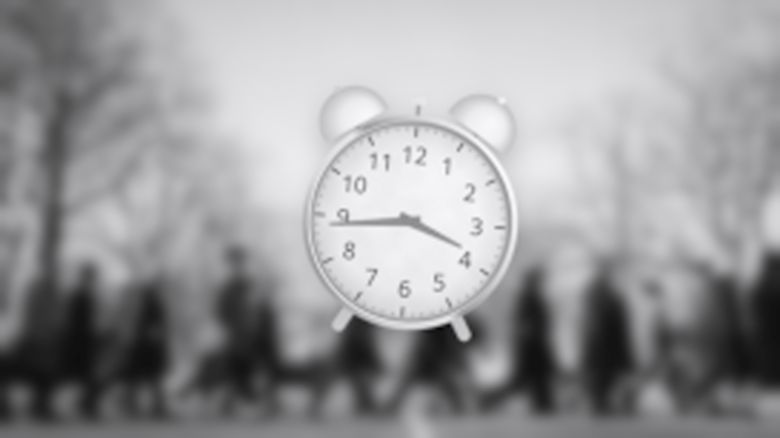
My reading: 3:44
